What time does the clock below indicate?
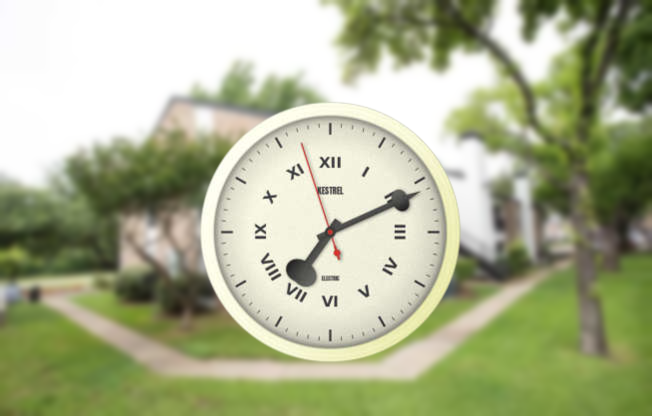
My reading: 7:10:57
